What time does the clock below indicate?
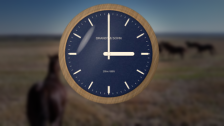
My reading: 3:00
